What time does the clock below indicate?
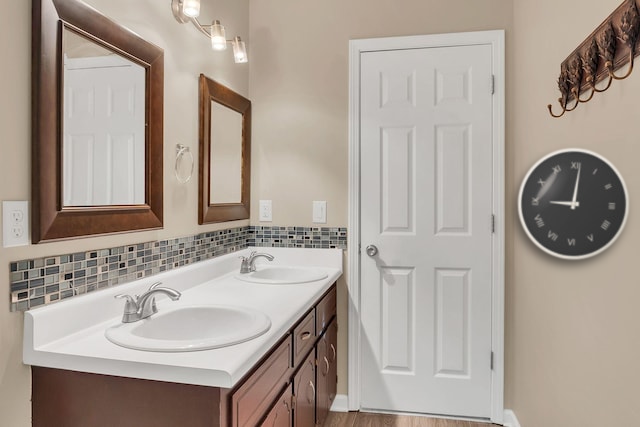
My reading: 9:01
